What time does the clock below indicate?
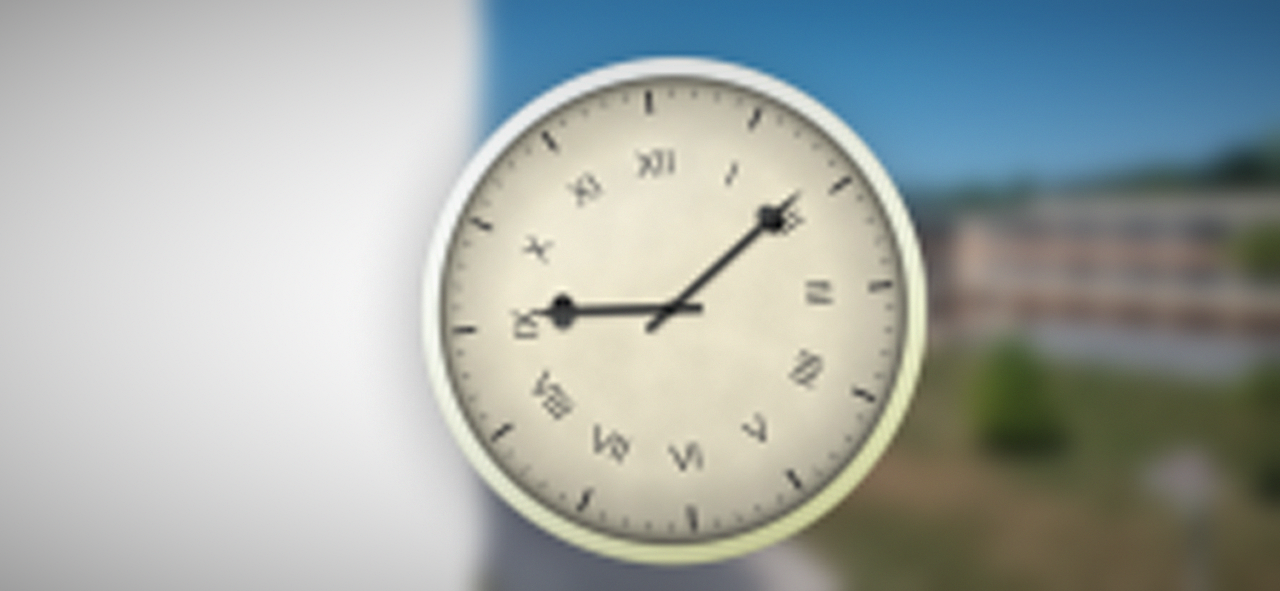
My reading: 9:09
